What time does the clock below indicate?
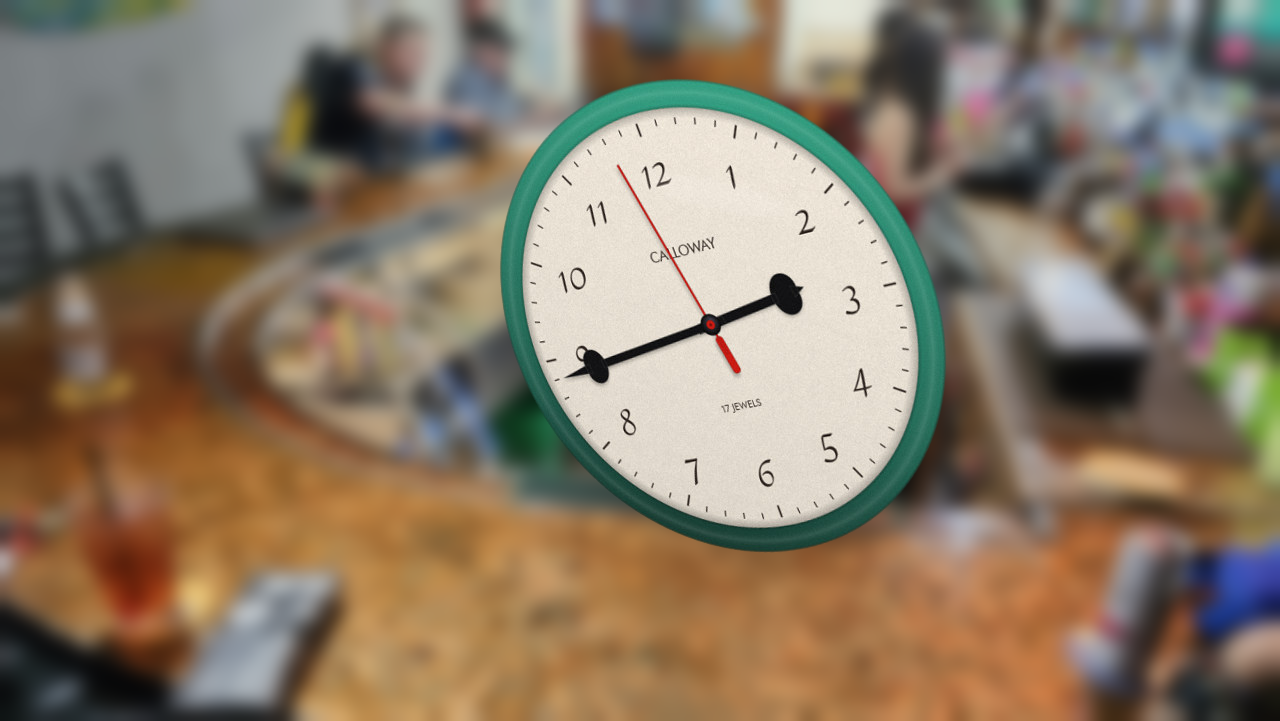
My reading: 2:43:58
